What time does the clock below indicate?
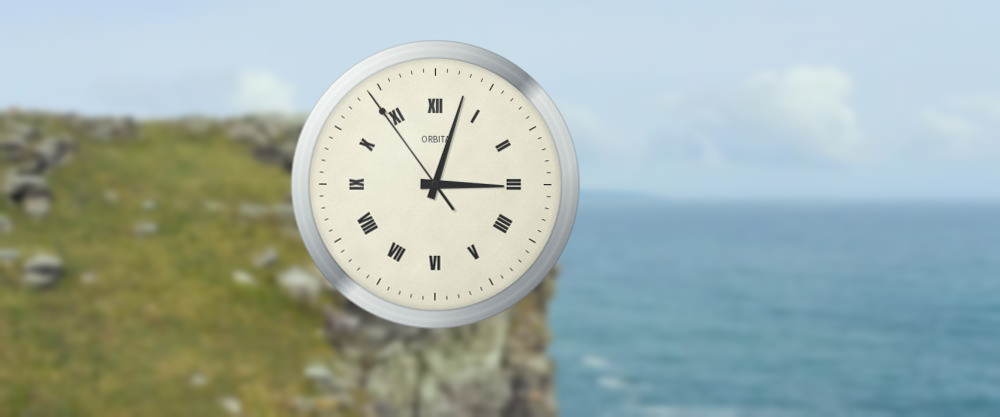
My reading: 3:02:54
